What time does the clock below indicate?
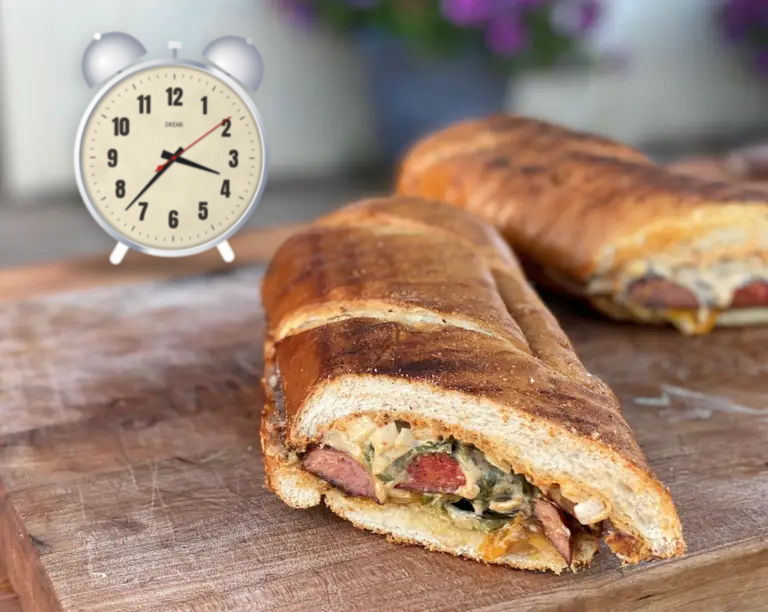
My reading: 3:37:09
